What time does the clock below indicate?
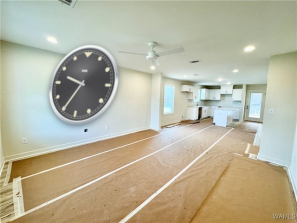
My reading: 9:35
